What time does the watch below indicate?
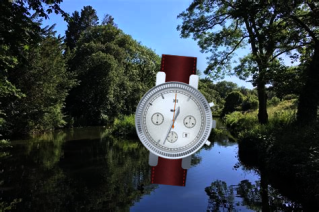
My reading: 12:33
